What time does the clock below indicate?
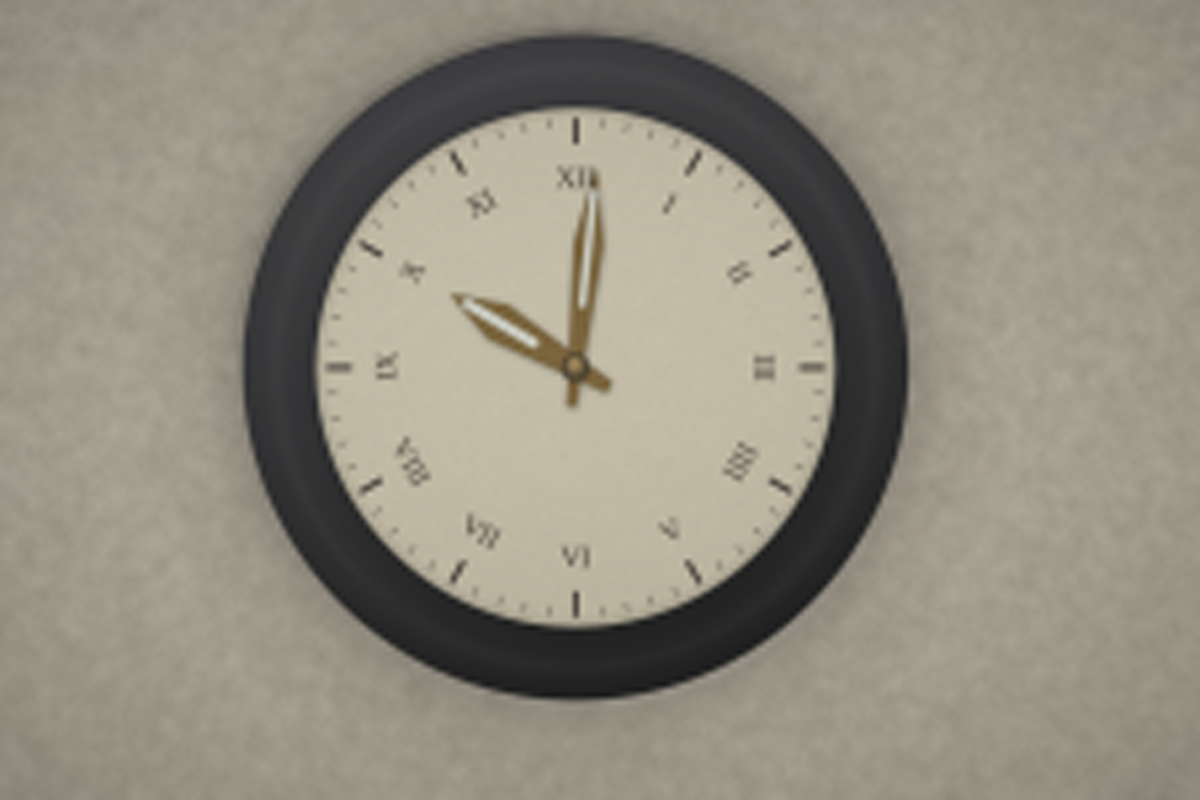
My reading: 10:01
